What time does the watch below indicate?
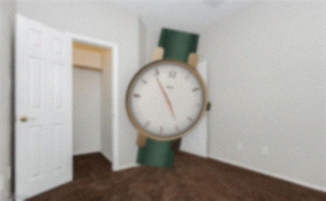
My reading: 4:54
